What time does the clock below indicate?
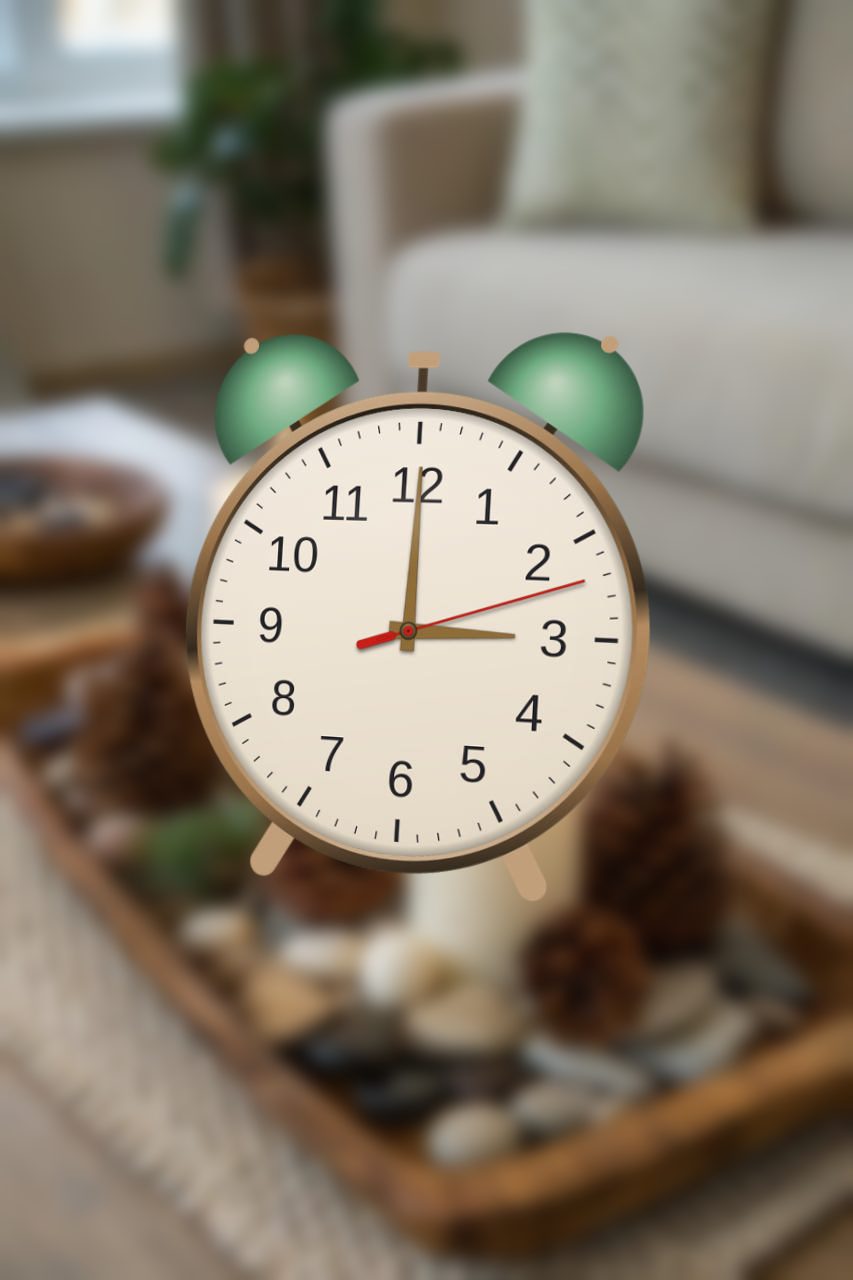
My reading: 3:00:12
